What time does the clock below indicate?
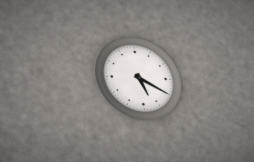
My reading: 5:20
